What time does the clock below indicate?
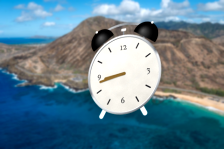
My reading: 8:43
